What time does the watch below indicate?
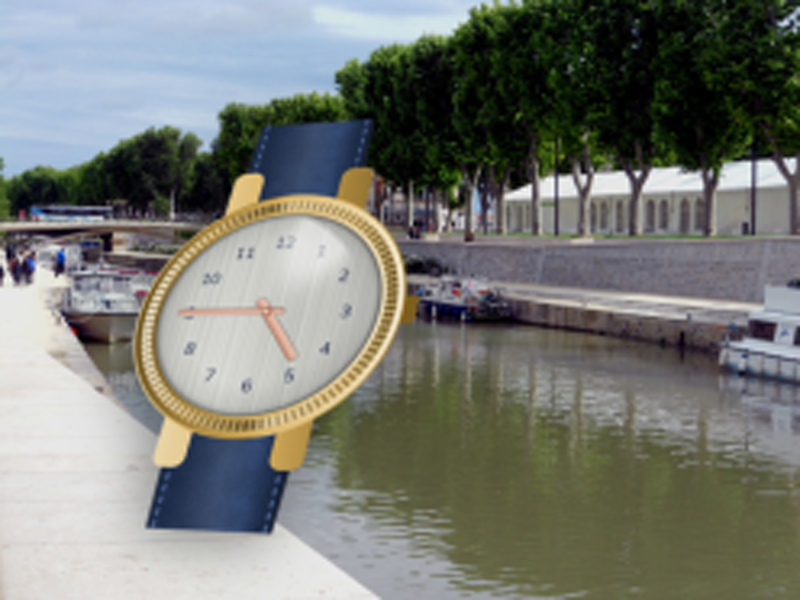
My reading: 4:45
